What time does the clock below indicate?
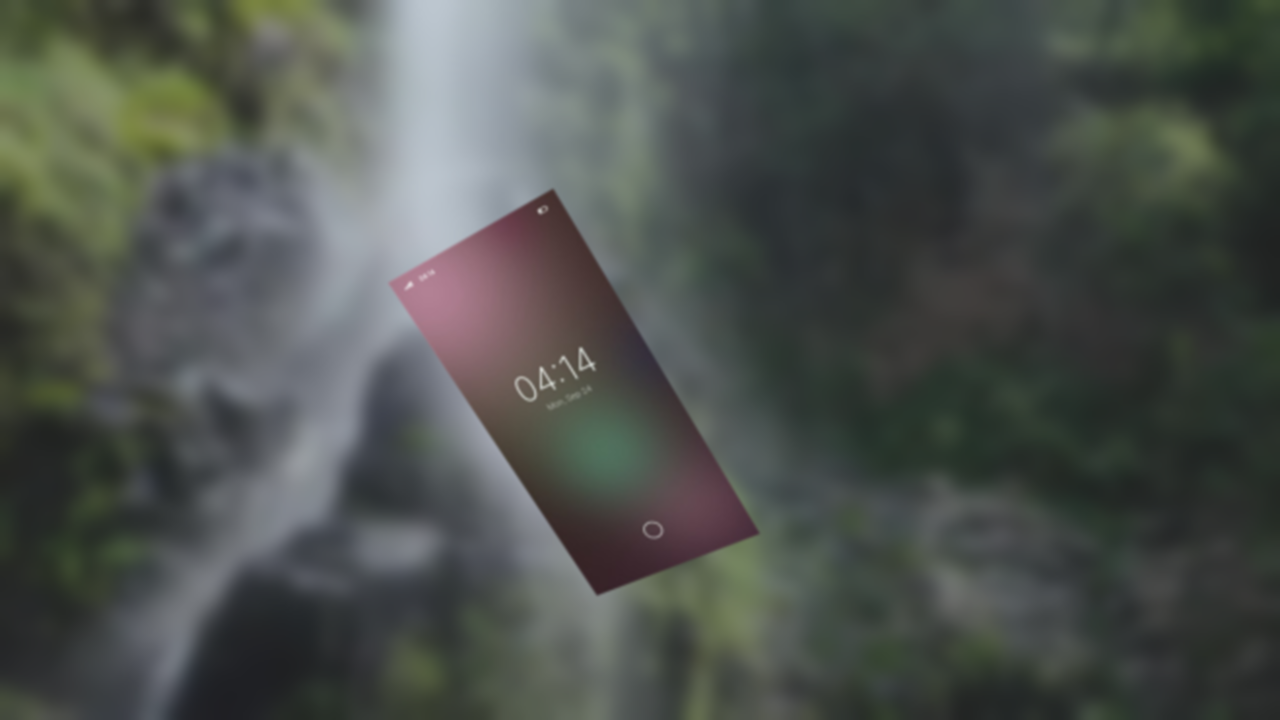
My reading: 4:14
